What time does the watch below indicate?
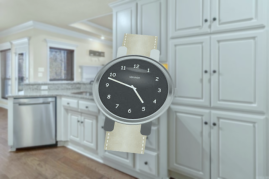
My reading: 4:48
